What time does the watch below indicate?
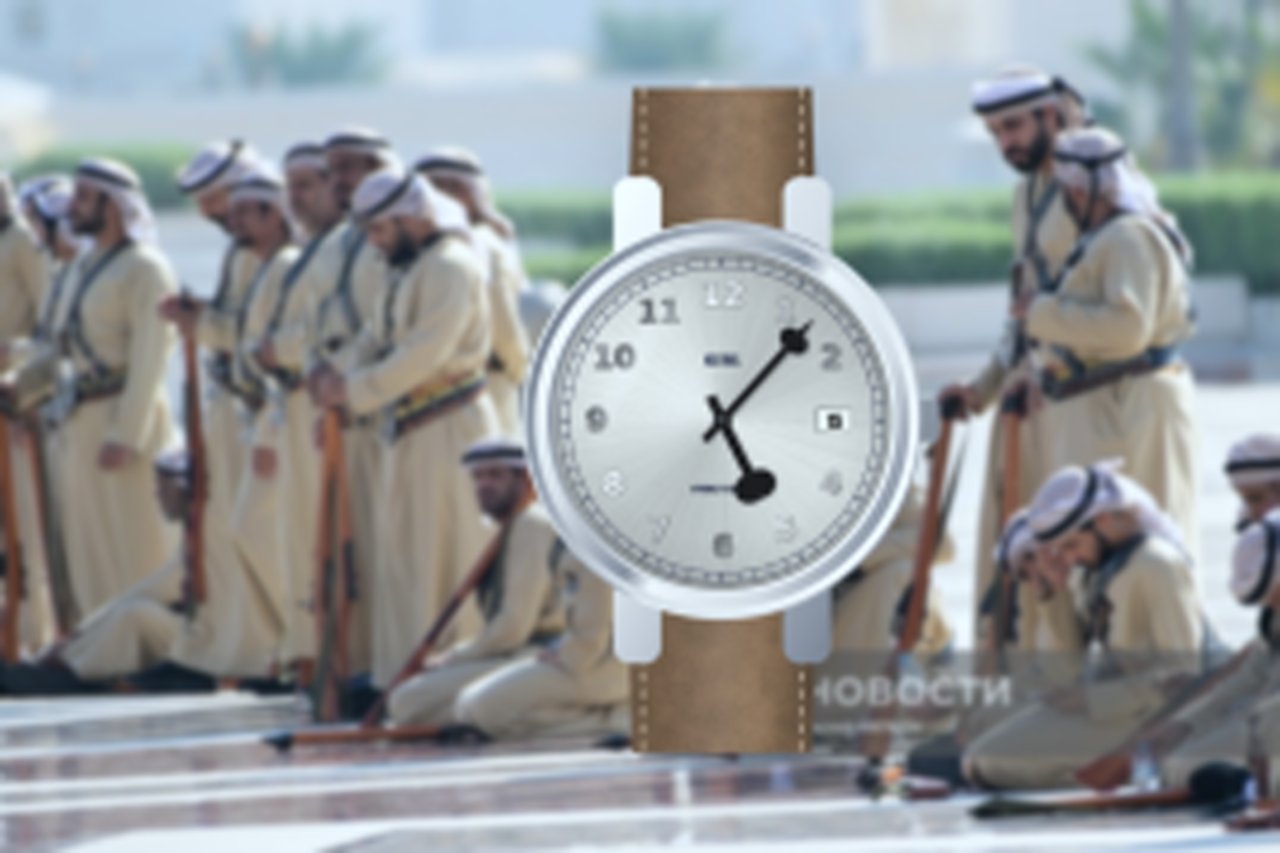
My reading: 5:07
